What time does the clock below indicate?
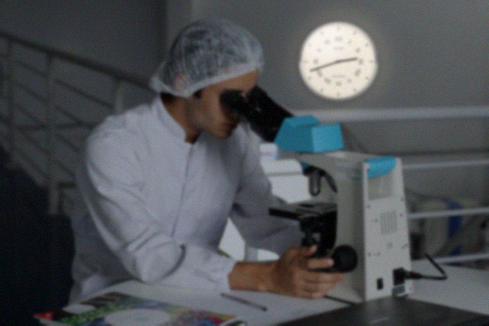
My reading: 2:42
